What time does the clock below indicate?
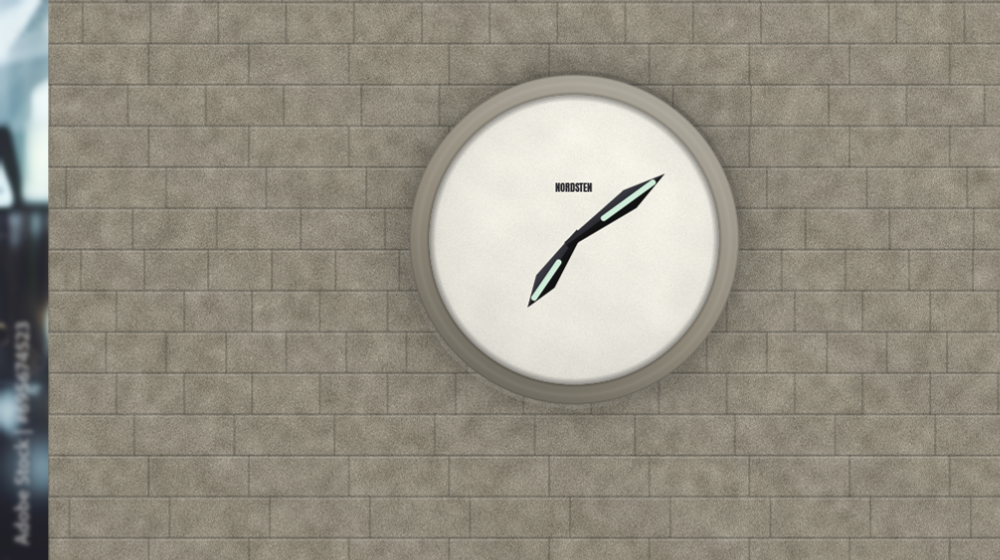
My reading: 7:09
